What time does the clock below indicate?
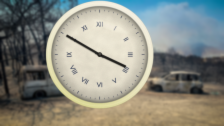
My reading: 3:50
